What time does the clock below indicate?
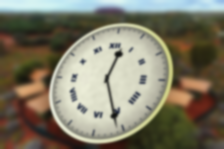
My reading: 12:26
